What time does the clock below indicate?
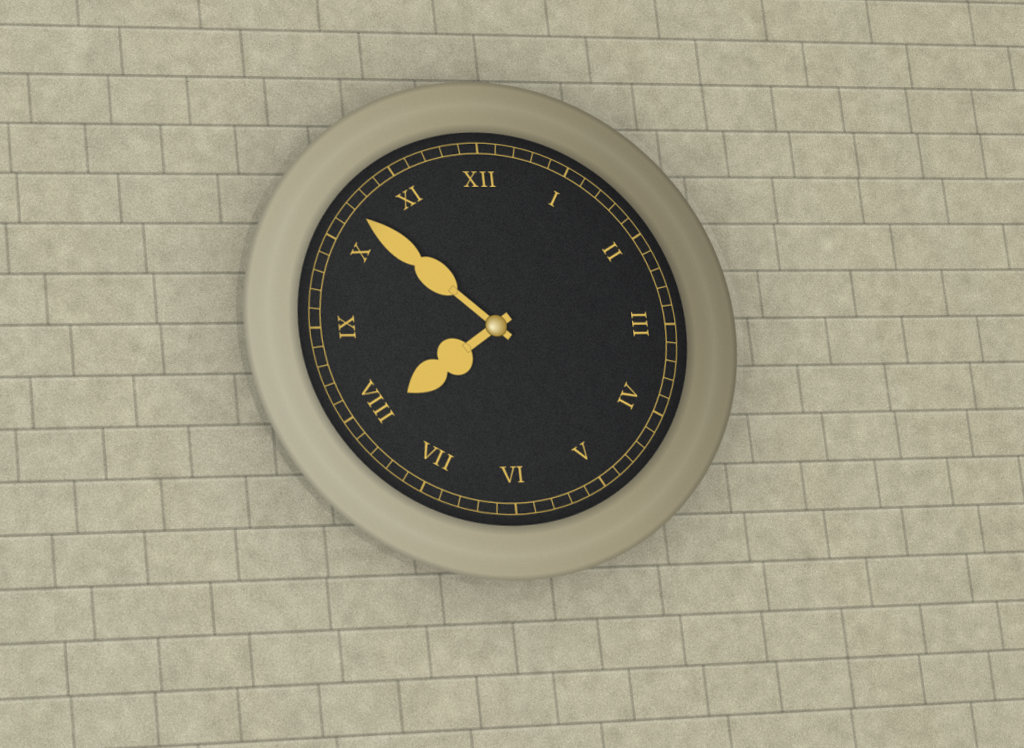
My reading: 7:52
